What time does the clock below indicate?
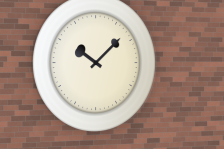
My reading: 10:08
